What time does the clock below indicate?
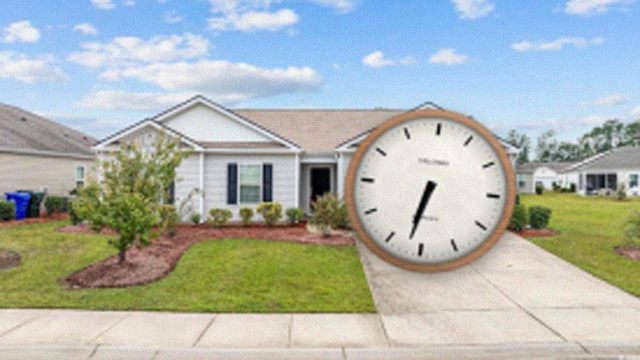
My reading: 6:32
